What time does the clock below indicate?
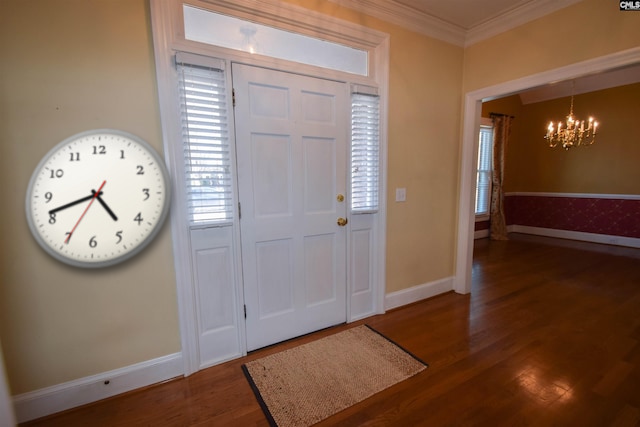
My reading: 4:41:35
